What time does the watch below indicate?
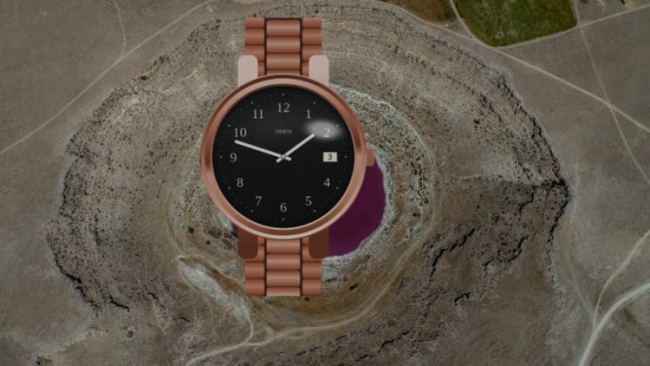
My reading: 1:48
